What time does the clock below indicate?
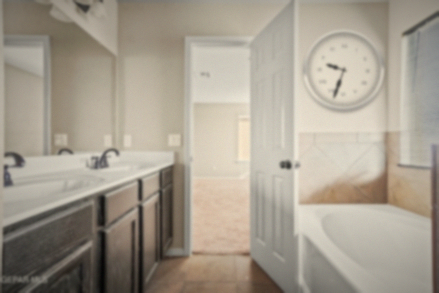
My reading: 9:33
